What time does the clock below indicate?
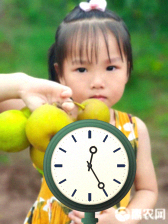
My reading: 12:25
